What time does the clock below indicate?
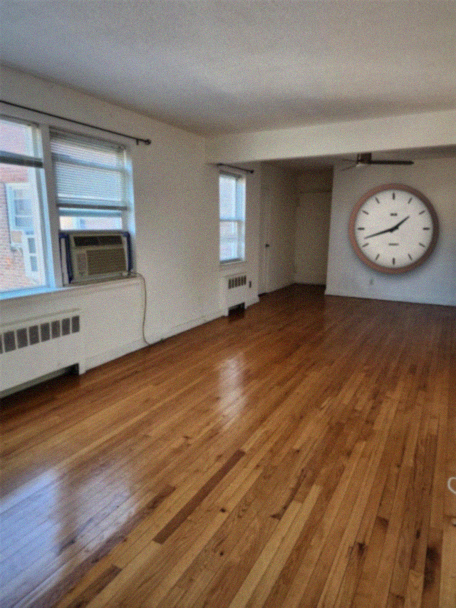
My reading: 1:42
